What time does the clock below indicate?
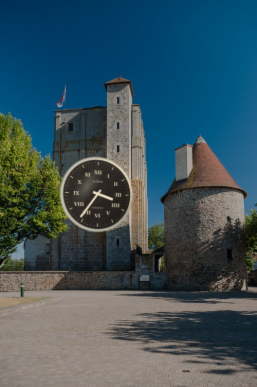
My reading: 3:36
